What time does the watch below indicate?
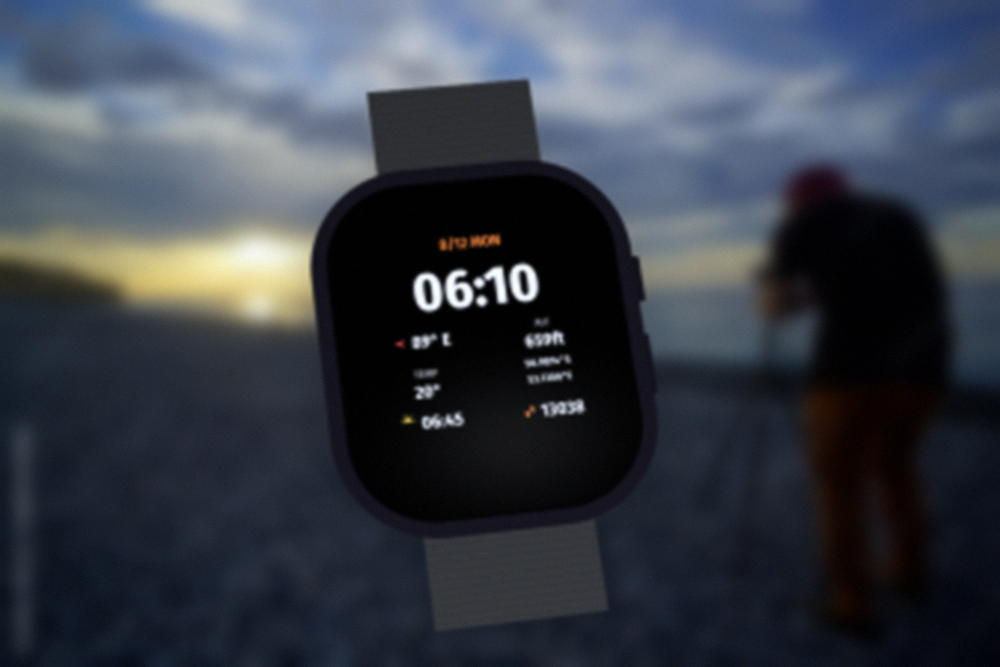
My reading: 6:10
